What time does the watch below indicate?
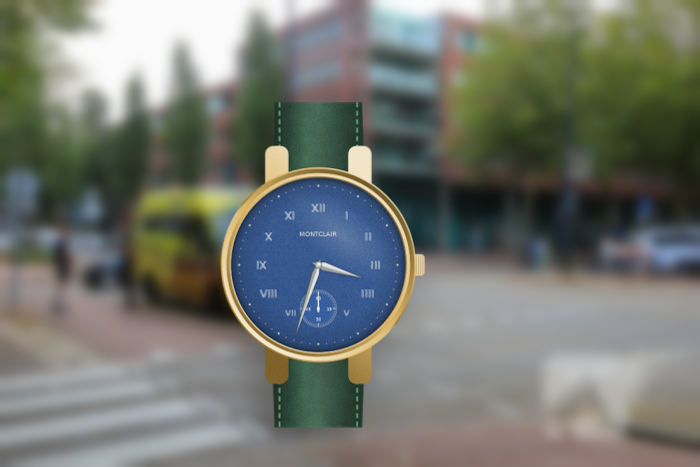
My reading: 3:33
